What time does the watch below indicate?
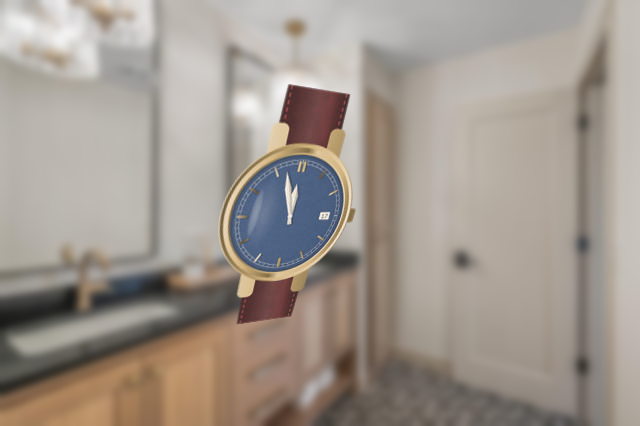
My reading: 11:57
